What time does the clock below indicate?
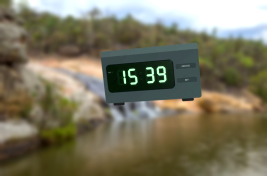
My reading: 15:39
